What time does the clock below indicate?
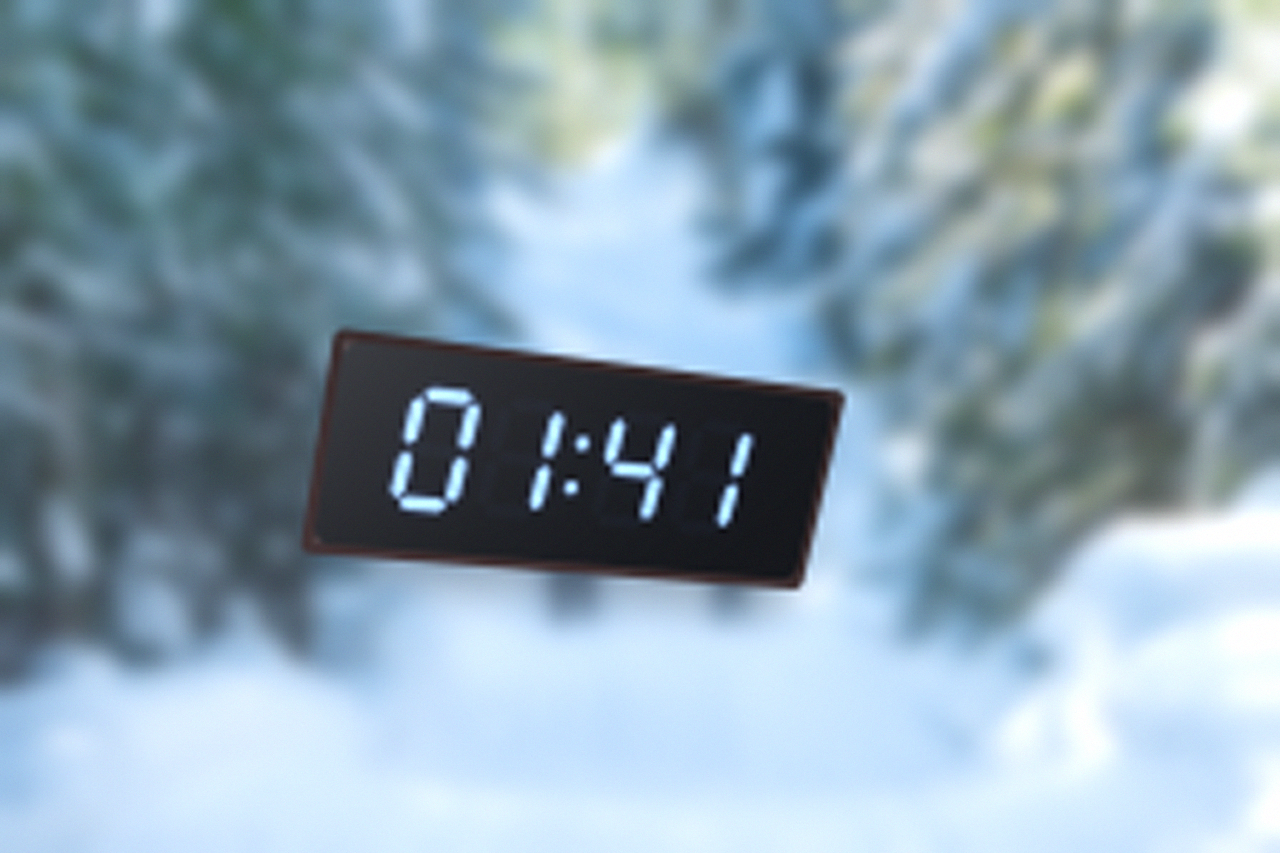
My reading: 1:41
